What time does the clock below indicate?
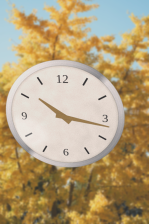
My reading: 10:17
